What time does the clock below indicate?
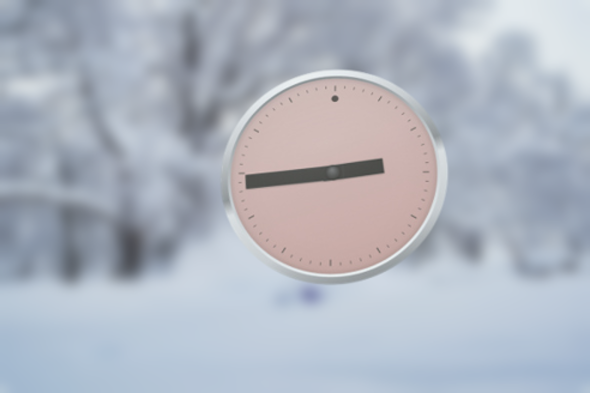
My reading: 2:44
